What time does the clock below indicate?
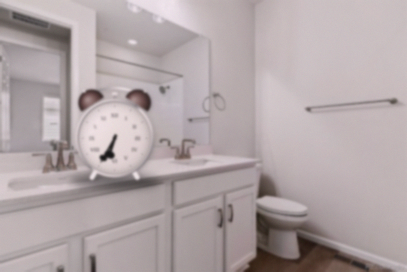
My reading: 6:35
